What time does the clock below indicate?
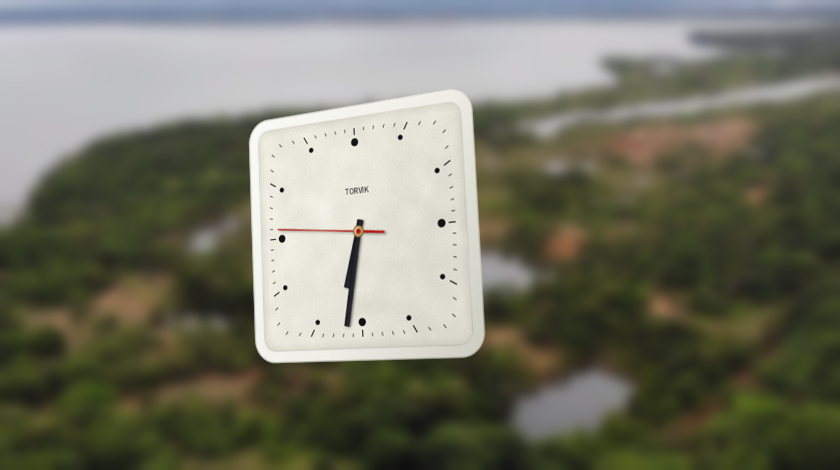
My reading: 6:31:46
